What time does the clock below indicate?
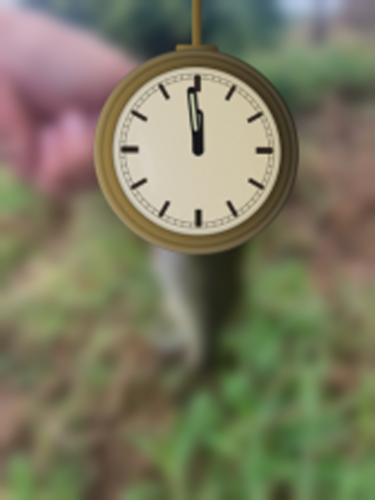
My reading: 11:59
